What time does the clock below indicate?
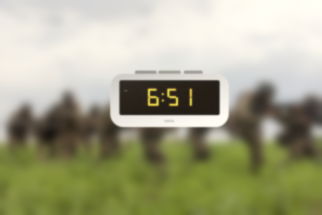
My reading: 6:51
